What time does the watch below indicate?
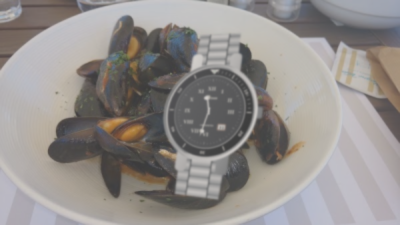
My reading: 11:32
